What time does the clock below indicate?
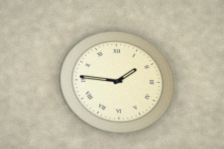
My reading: 1:46
